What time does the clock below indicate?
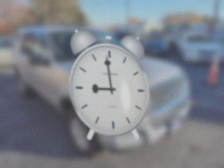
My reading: 8:59
